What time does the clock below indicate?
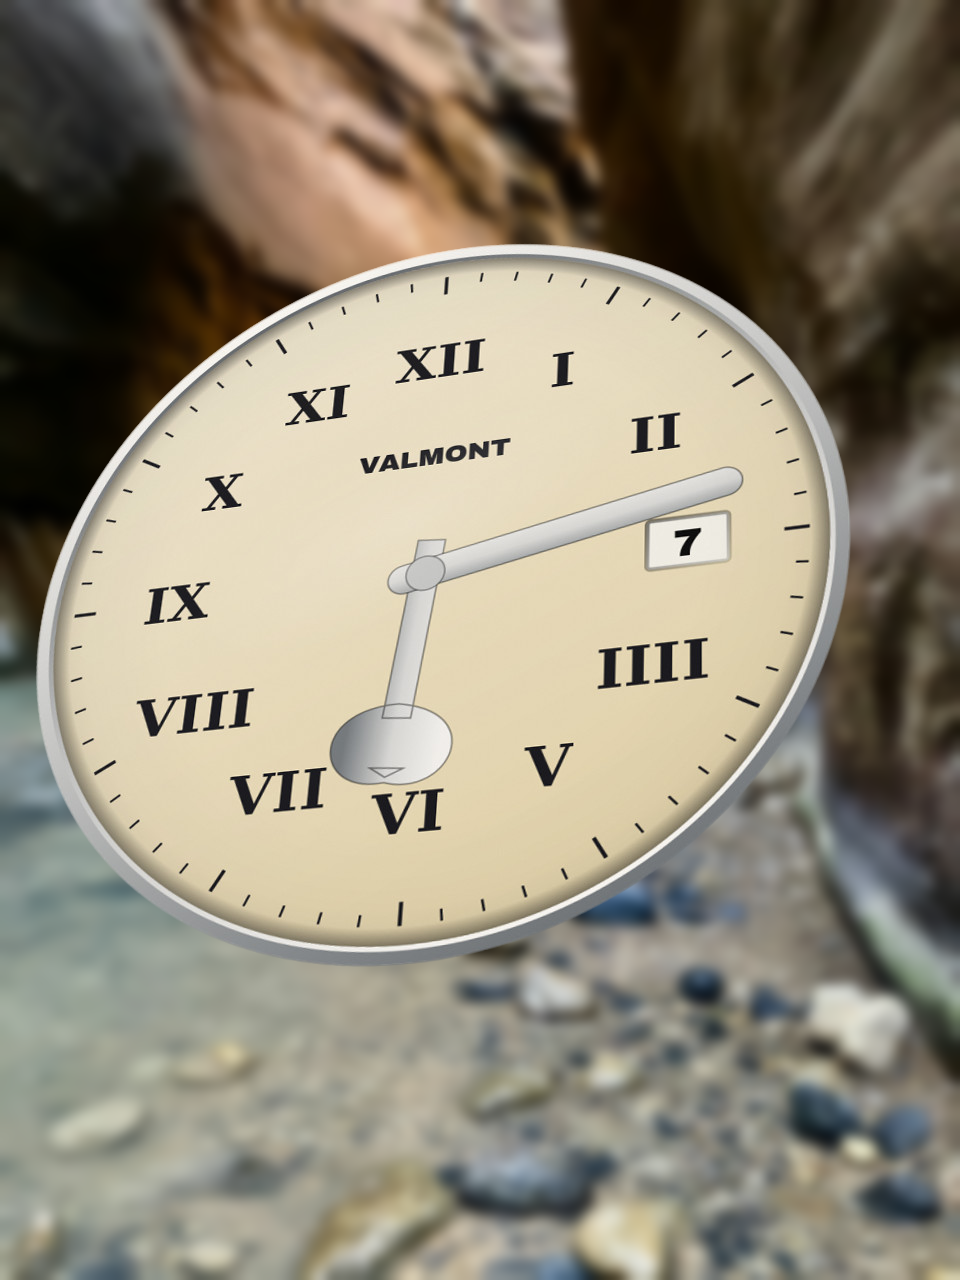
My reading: 6:13
